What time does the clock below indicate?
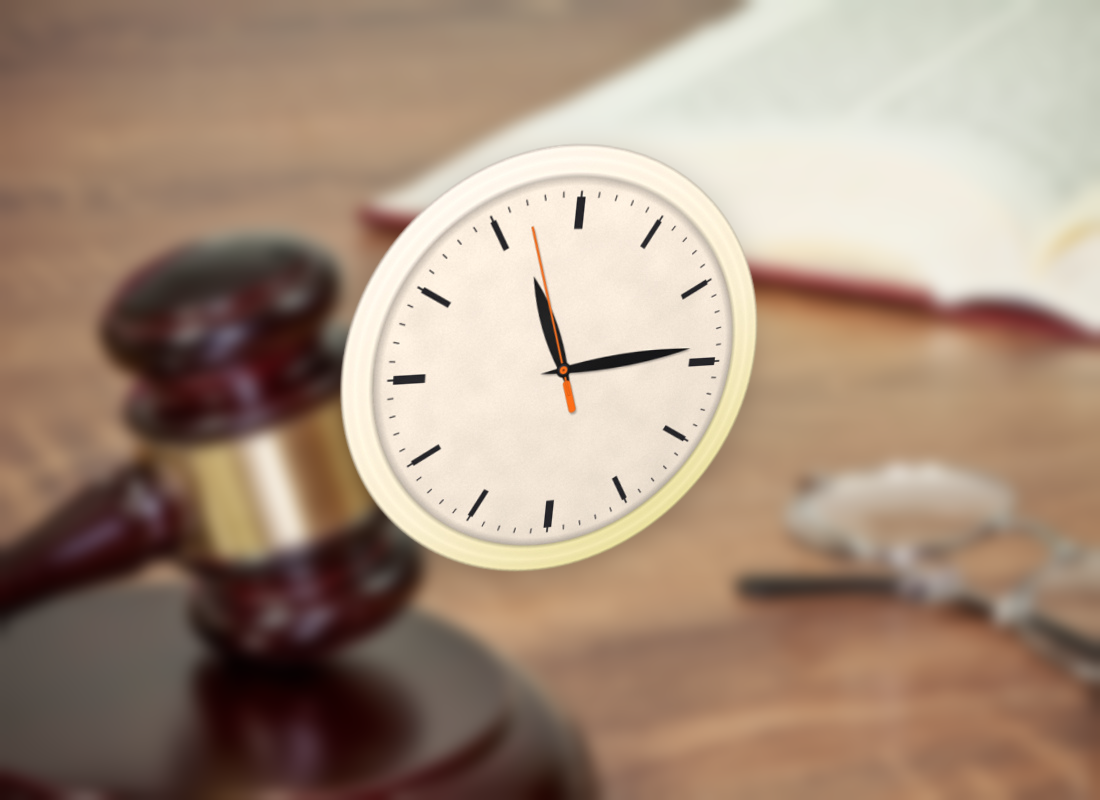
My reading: 11:13:57
